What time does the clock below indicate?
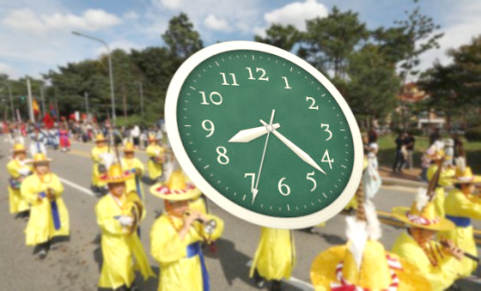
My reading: 8:22:34
